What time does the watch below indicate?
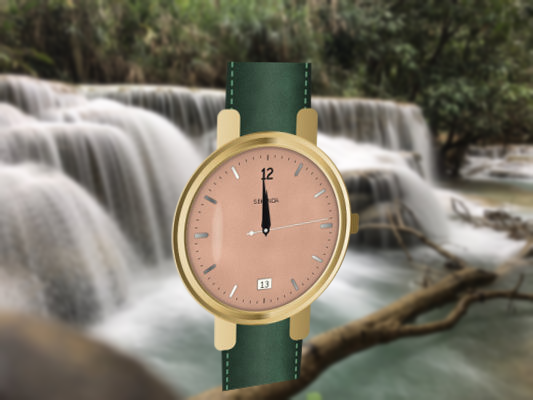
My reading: 11:59:14
